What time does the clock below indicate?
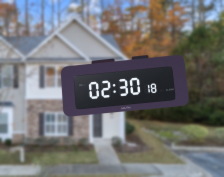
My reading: 2:30:18
